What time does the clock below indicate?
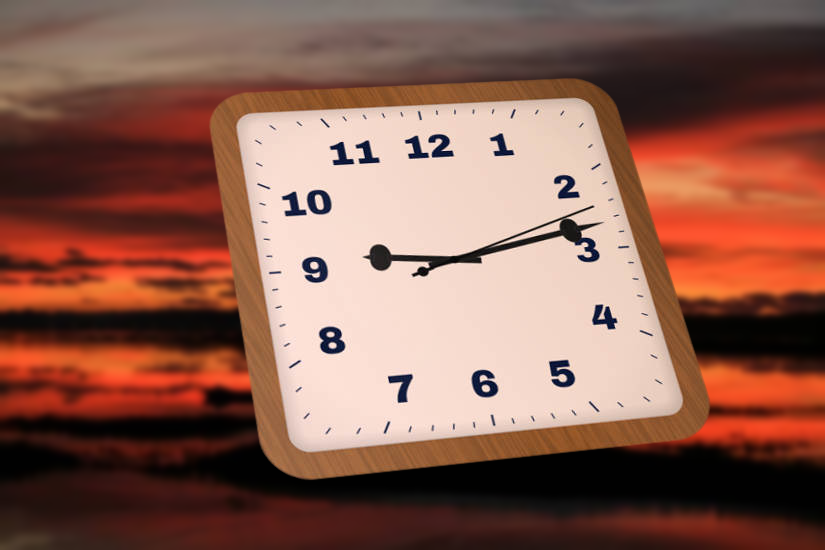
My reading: 9:13:12
